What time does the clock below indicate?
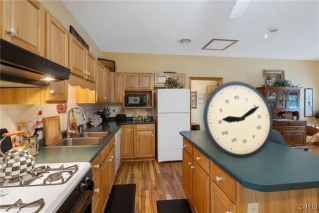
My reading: 9:11
